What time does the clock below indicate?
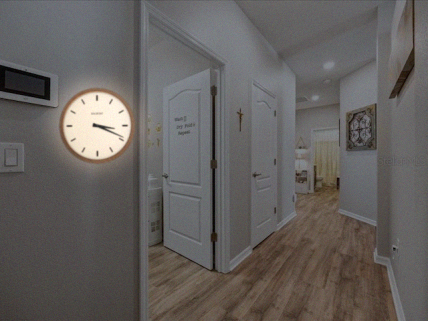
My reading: 3:19
